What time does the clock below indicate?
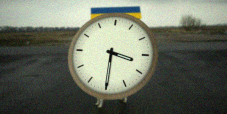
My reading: 3:30
